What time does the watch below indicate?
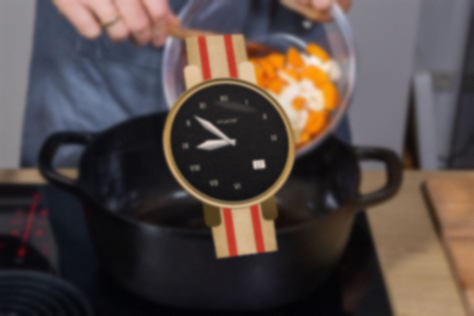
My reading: 8:52
